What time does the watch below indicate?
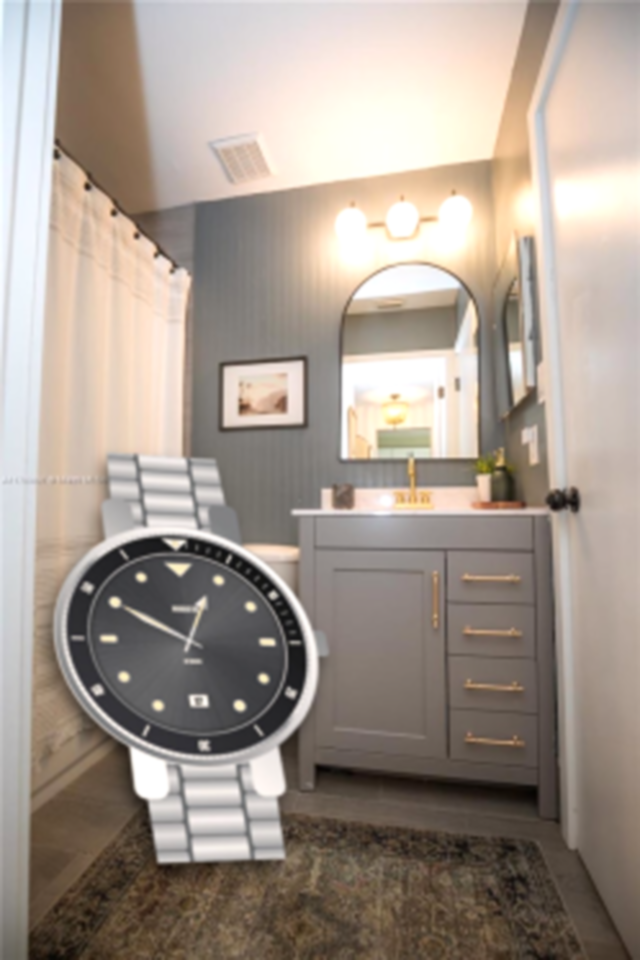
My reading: 12:50
